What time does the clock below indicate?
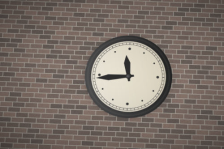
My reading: 11:44
